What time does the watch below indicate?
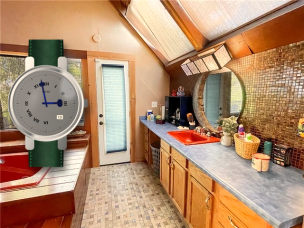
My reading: 2:58
